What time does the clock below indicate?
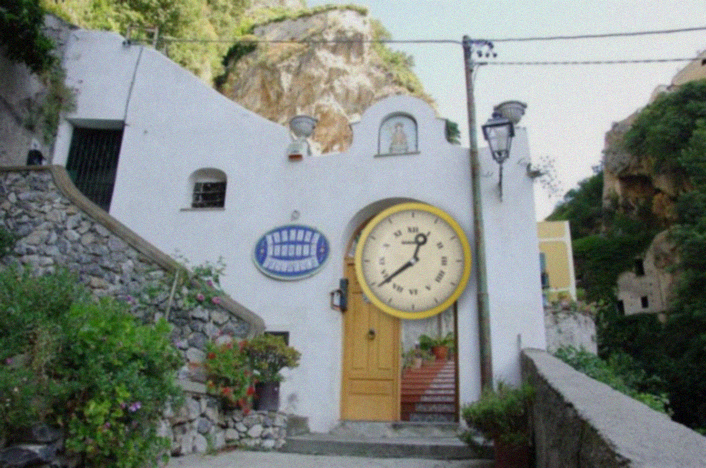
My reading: 12:39
